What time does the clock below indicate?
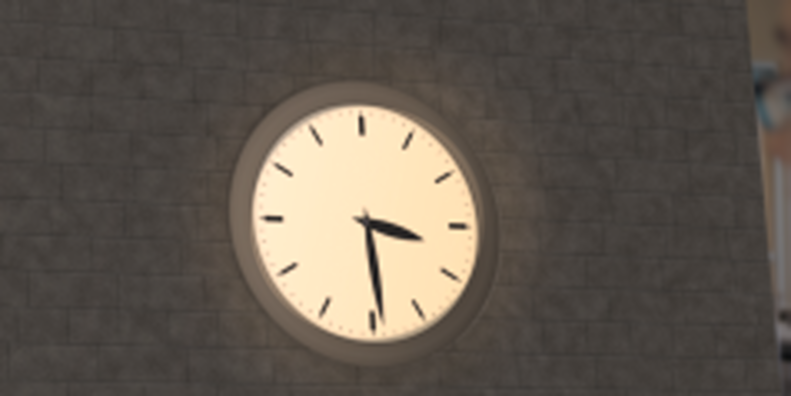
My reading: 3:29
